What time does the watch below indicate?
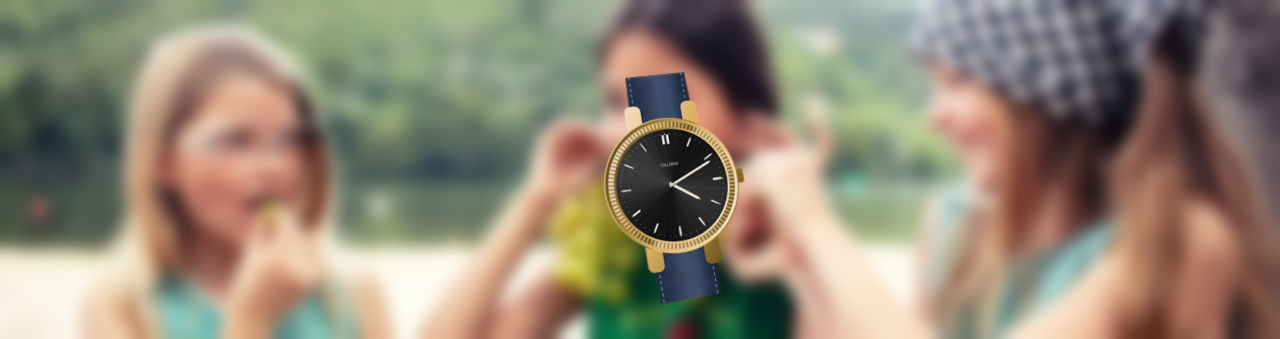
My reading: 4:11
